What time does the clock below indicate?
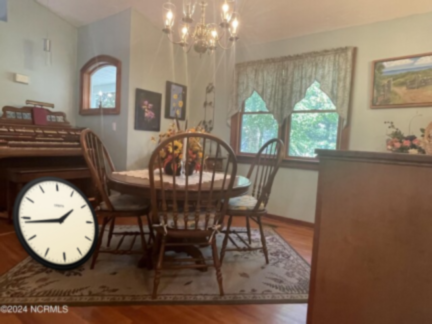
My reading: 1:44
